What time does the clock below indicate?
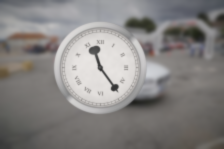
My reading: 11:24
